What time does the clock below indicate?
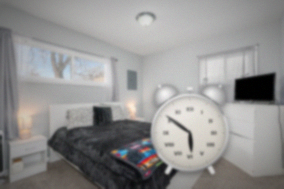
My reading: 5:51
